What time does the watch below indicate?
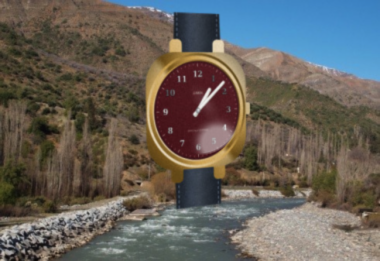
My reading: 1:08
